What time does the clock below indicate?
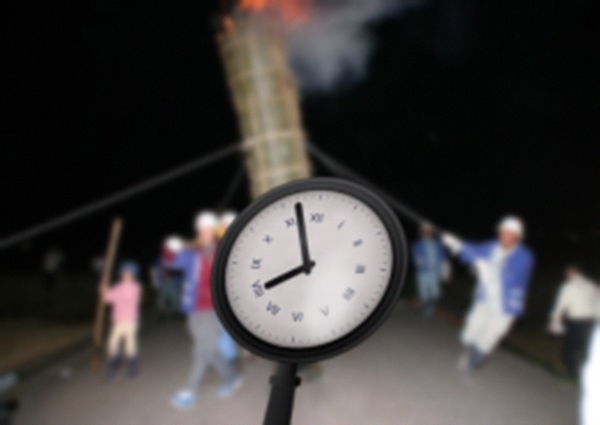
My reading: 7:57
